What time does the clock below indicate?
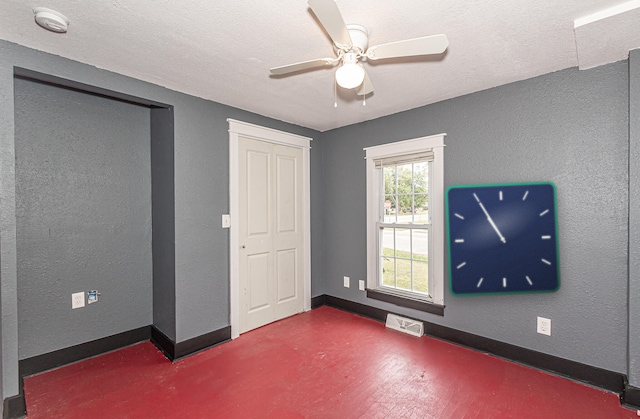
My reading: 10:55
